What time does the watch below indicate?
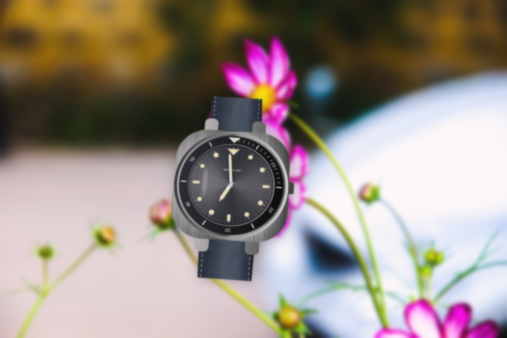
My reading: 6:59
